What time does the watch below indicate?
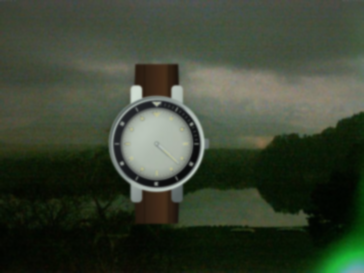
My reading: 4:22
